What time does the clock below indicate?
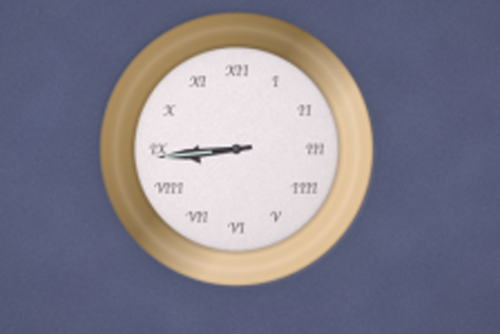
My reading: 8:44
